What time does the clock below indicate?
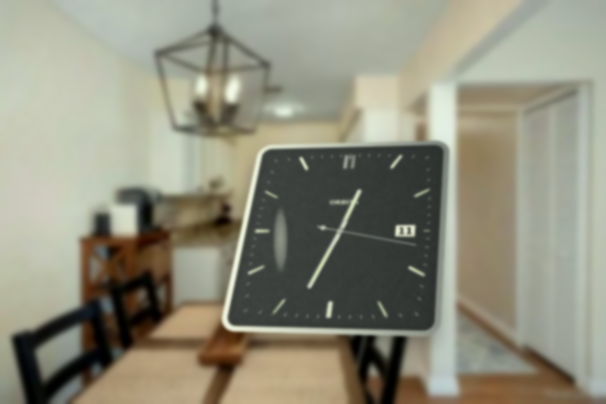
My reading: 12:33:17
